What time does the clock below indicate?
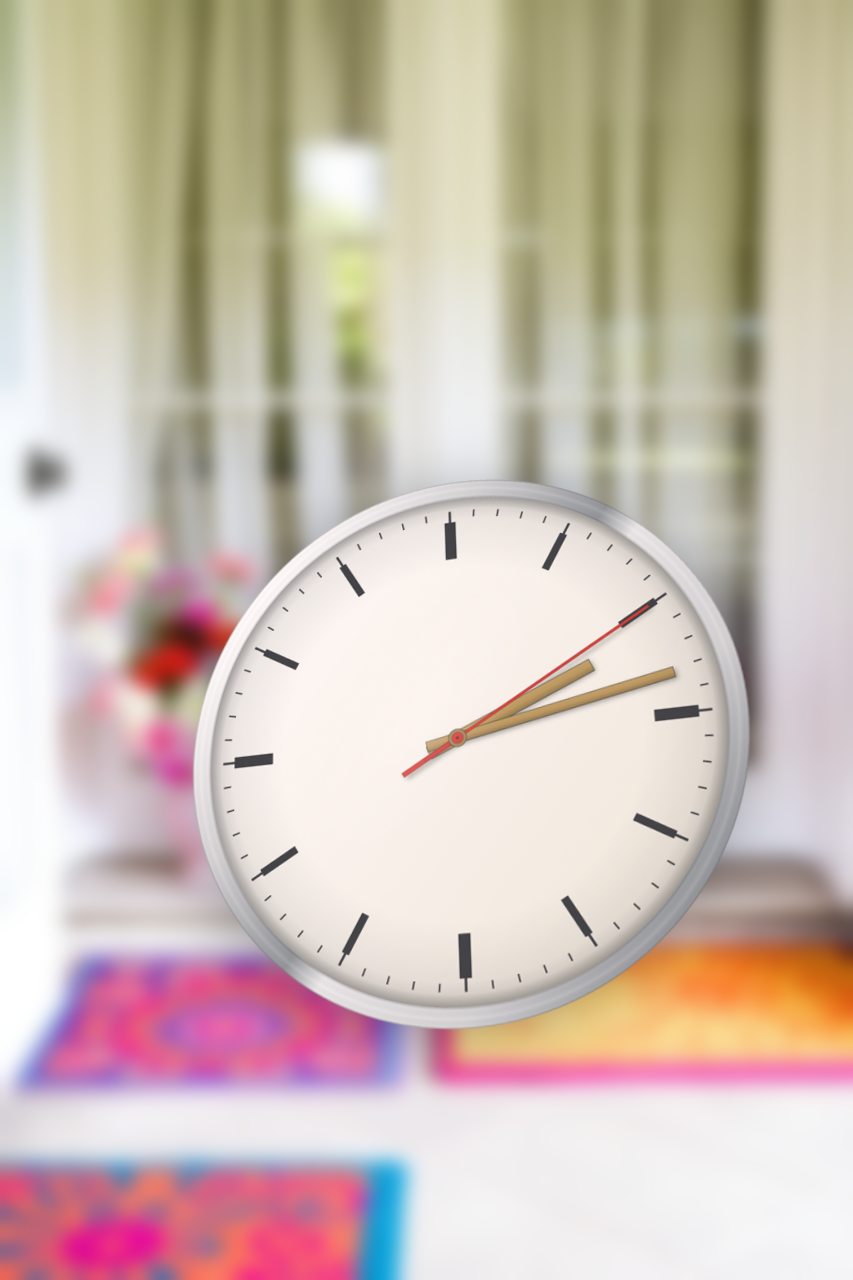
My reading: 2:13:10
